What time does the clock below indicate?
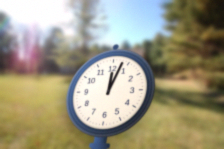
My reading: 12:03
